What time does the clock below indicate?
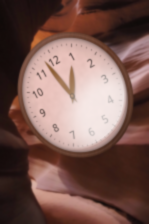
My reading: 12:58
